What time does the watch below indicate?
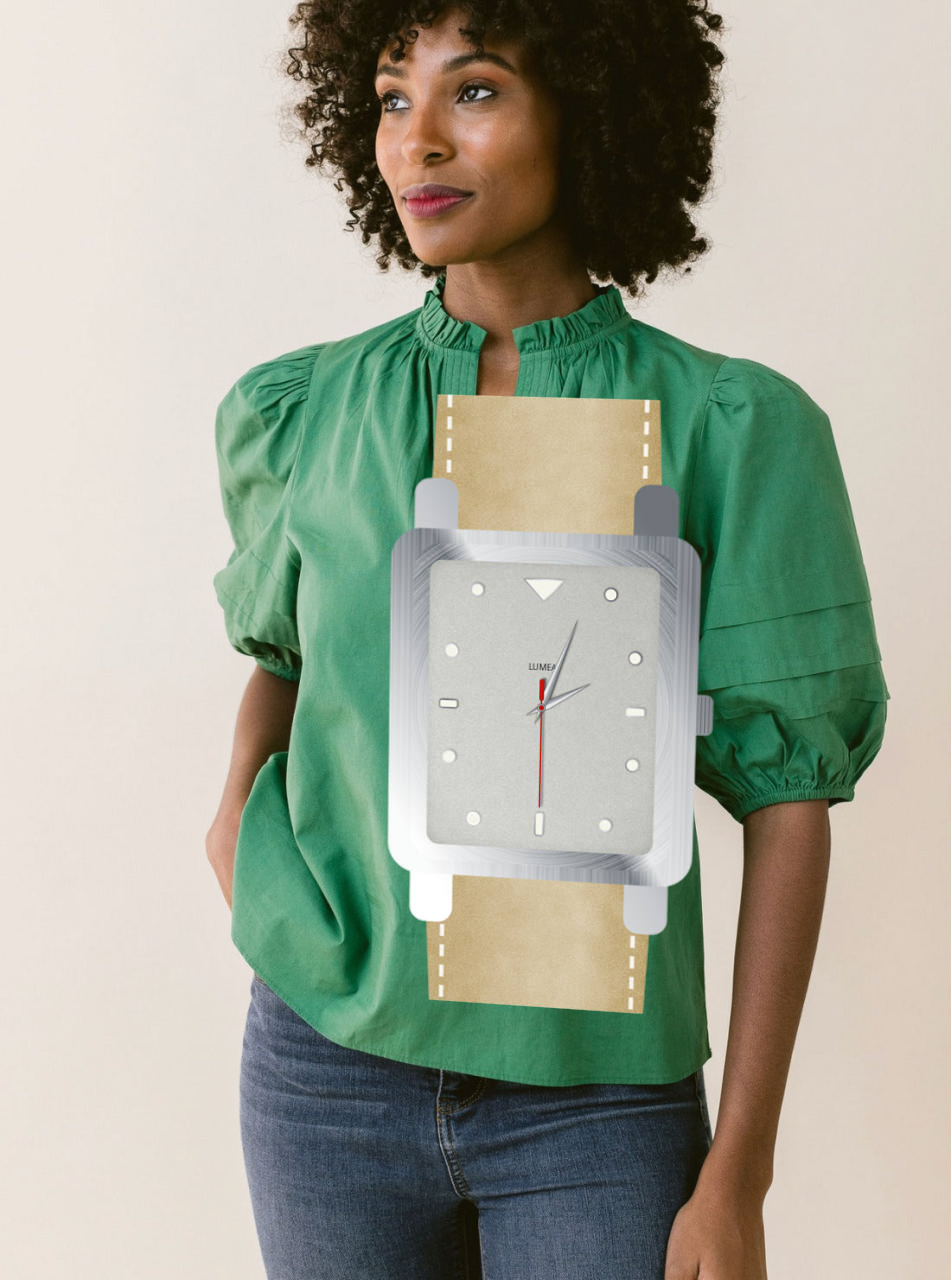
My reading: 2:03:30
